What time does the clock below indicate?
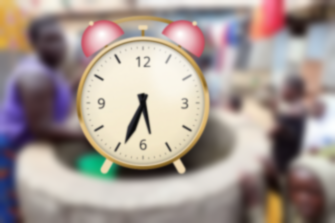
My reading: 5:34
